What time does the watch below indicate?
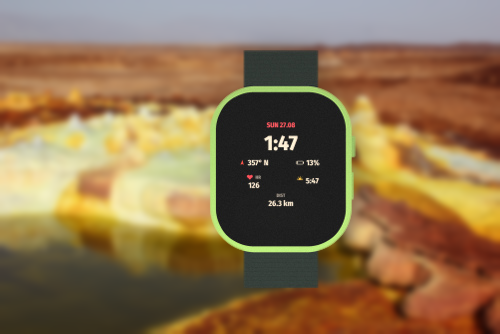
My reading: 1:47
